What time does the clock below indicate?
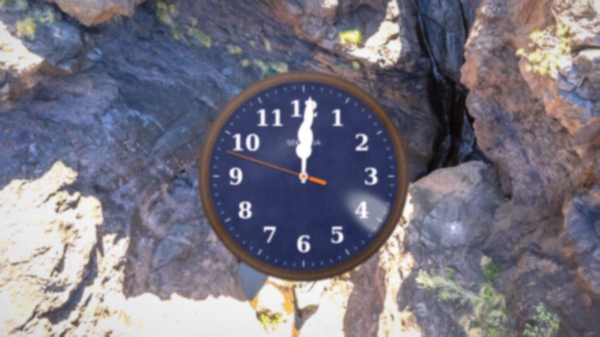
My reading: 12:00:48
